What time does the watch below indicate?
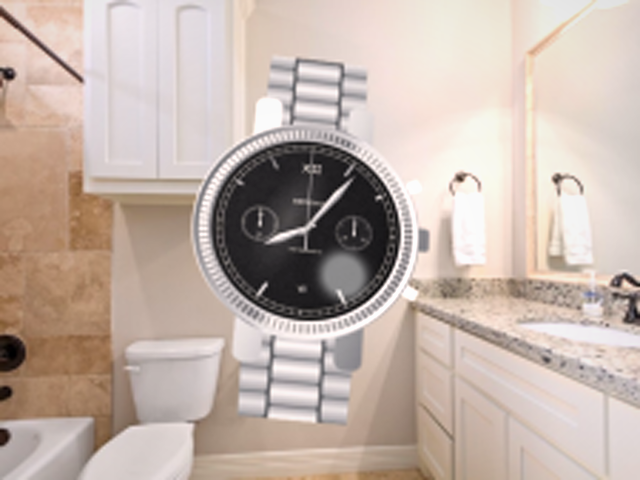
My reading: 8:06
